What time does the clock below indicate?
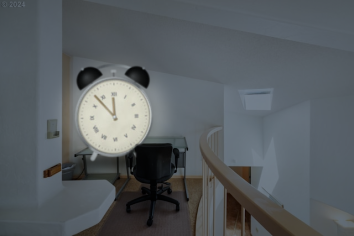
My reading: 11:53
